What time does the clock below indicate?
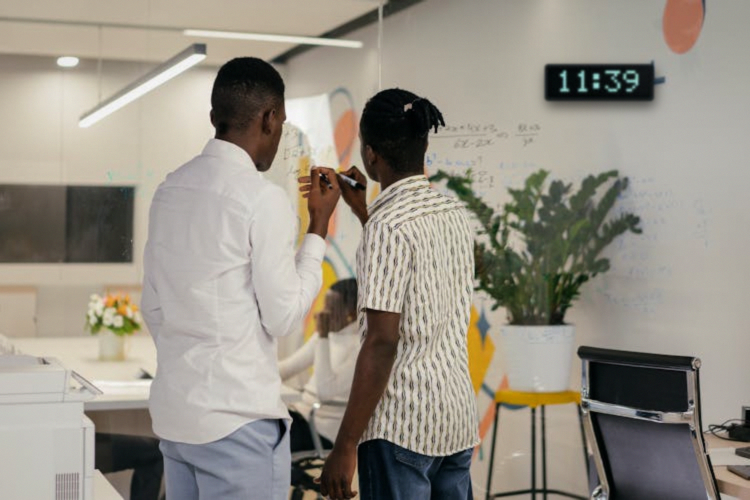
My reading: 11:39
